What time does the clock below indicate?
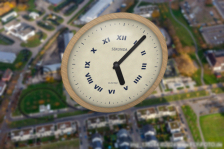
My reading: 5:06
